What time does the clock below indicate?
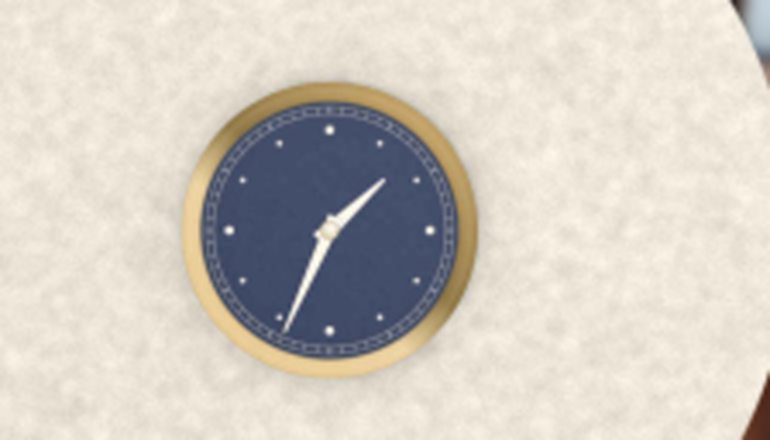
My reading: 1:34
